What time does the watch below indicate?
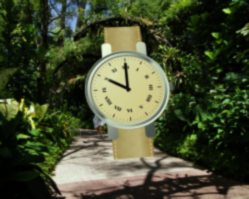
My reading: 10:00
